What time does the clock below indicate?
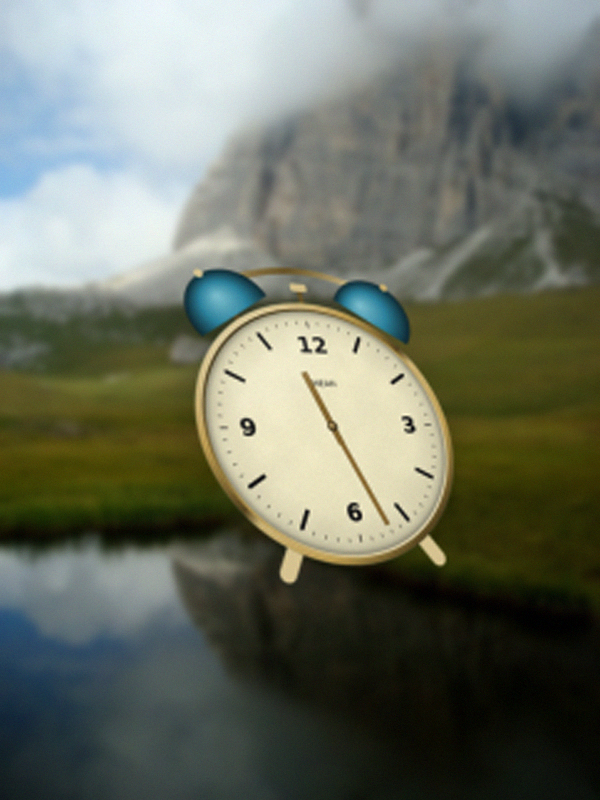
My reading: 11:27
